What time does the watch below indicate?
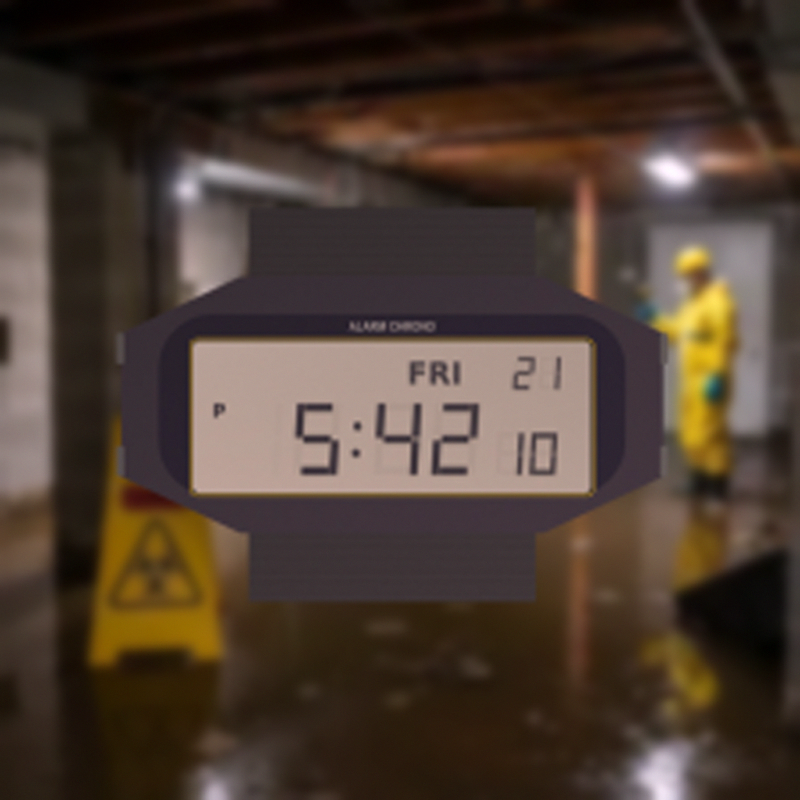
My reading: 5:42:10
